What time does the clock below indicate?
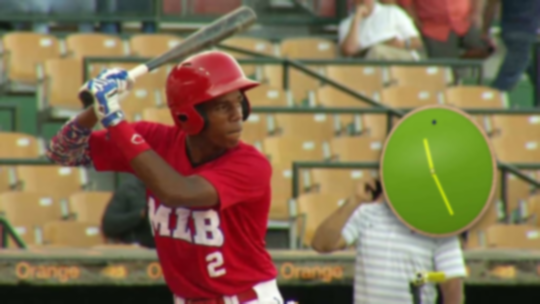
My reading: 11:25
